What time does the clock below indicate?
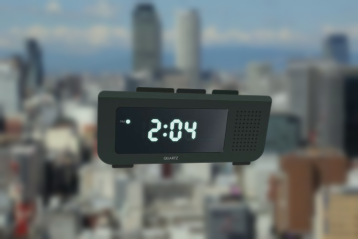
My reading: 2:04
